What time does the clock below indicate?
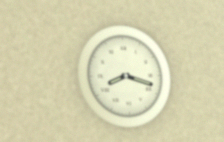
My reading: 8:18
